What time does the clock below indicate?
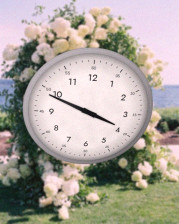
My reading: 3:49
